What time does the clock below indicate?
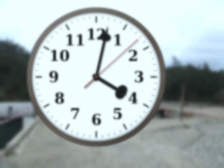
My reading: 4:02:08
